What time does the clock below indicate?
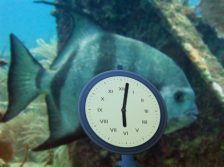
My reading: 6:02
